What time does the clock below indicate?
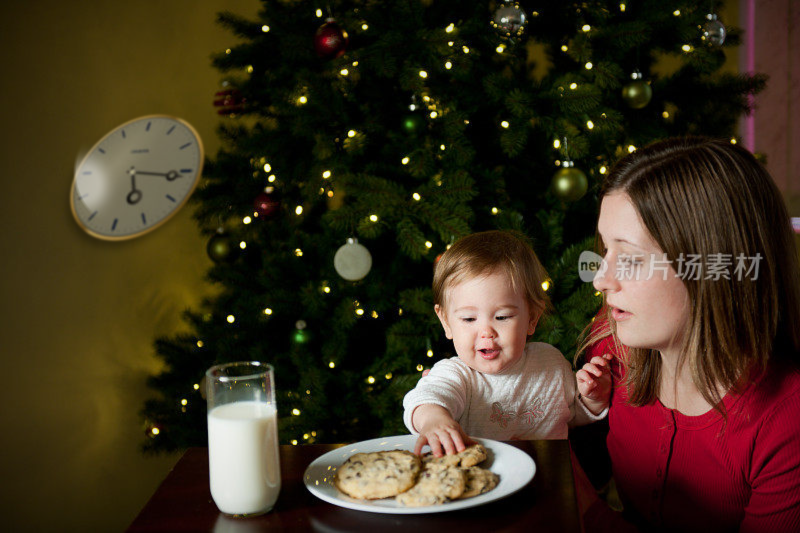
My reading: 5:16
